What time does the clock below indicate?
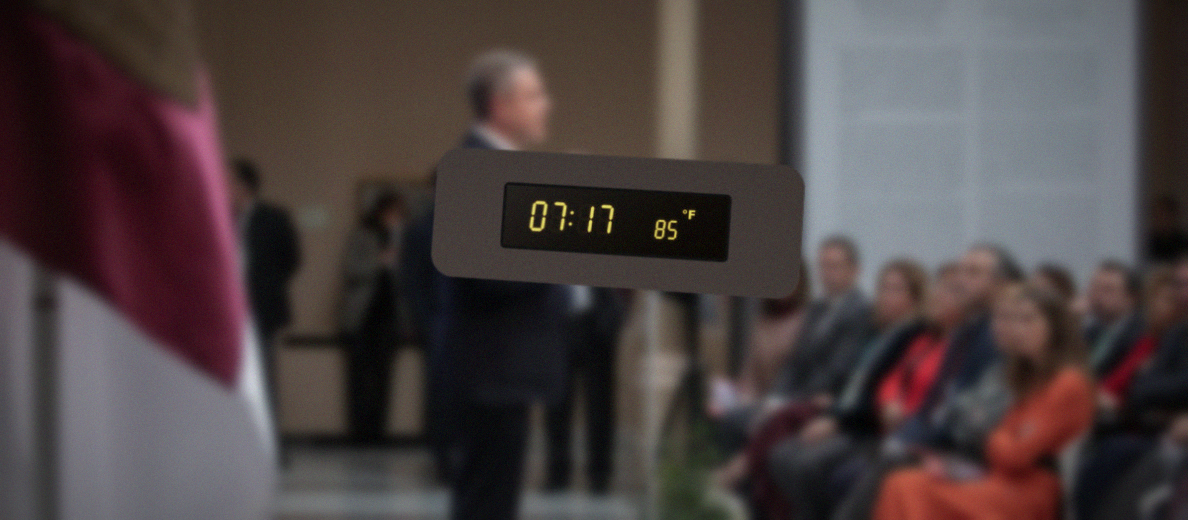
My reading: 7:17
